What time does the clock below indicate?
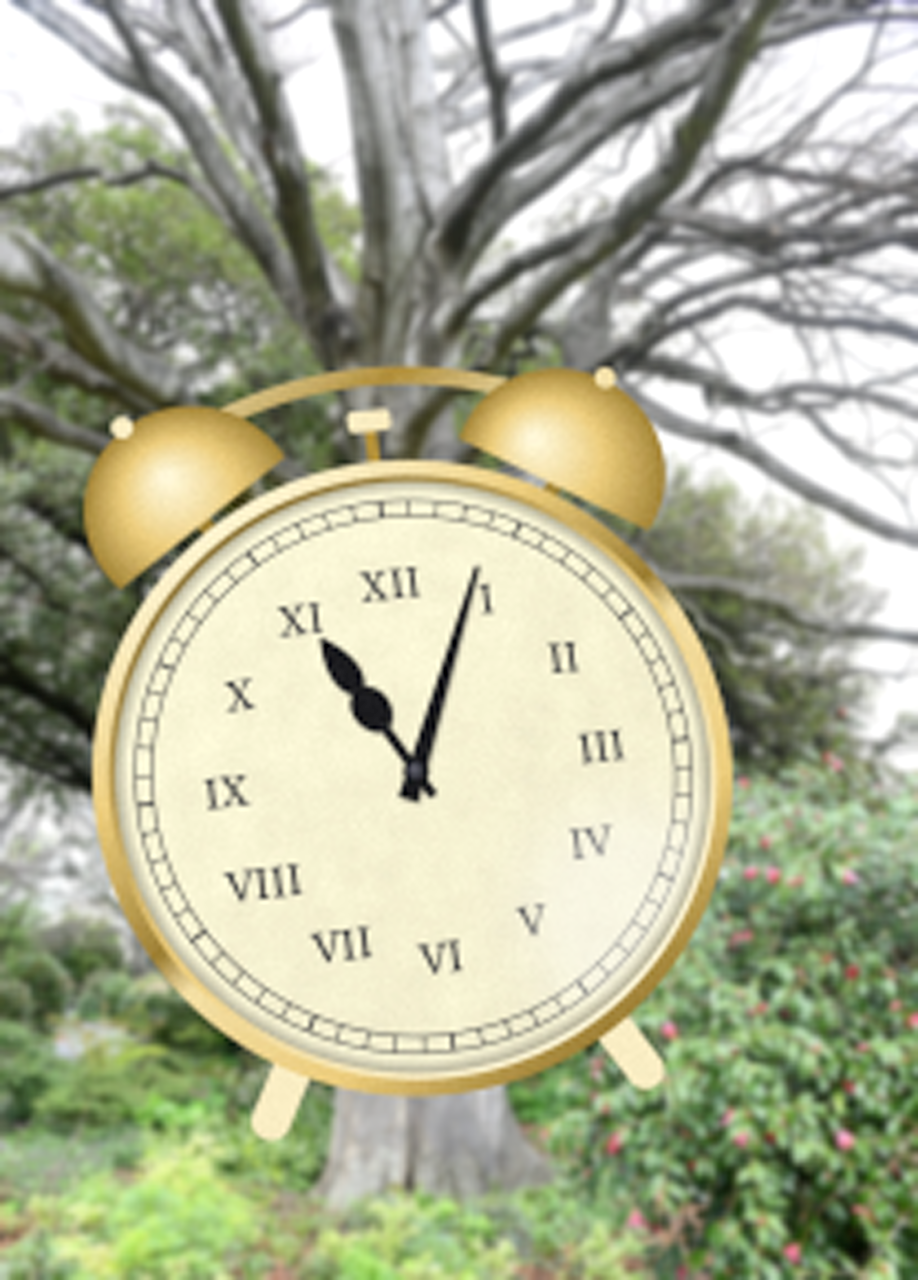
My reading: 11:04
